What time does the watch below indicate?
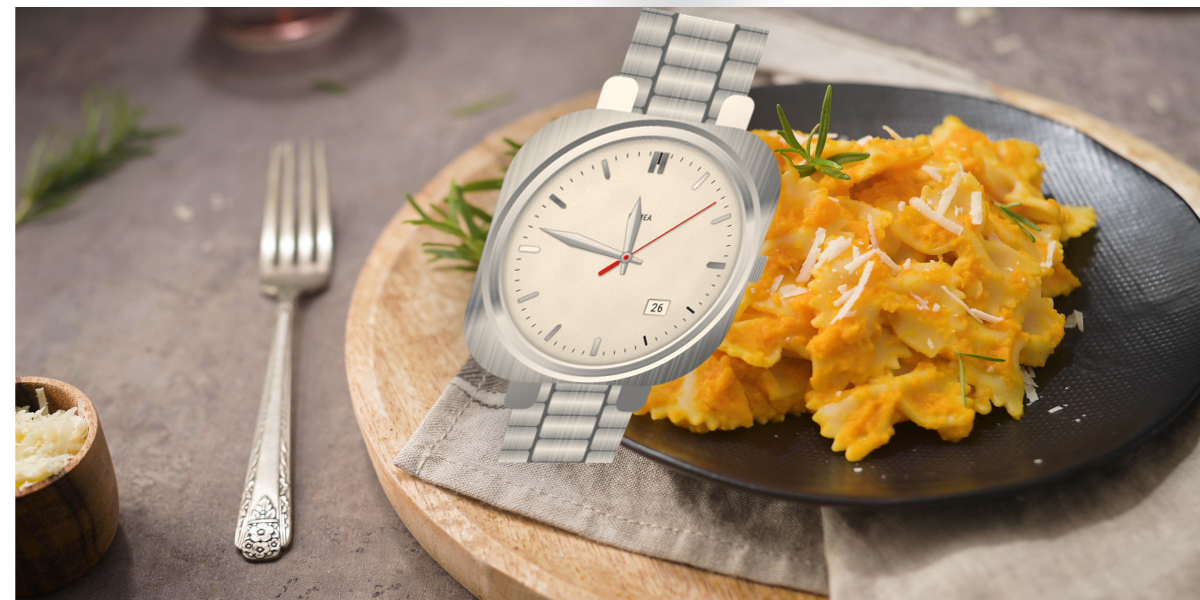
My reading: 11:47:08
